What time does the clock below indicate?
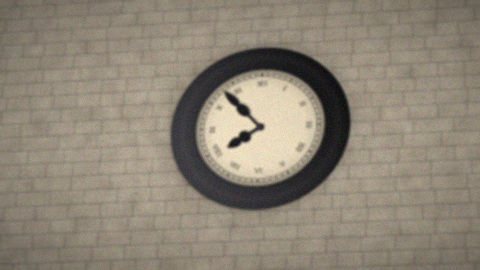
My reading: 7:53
